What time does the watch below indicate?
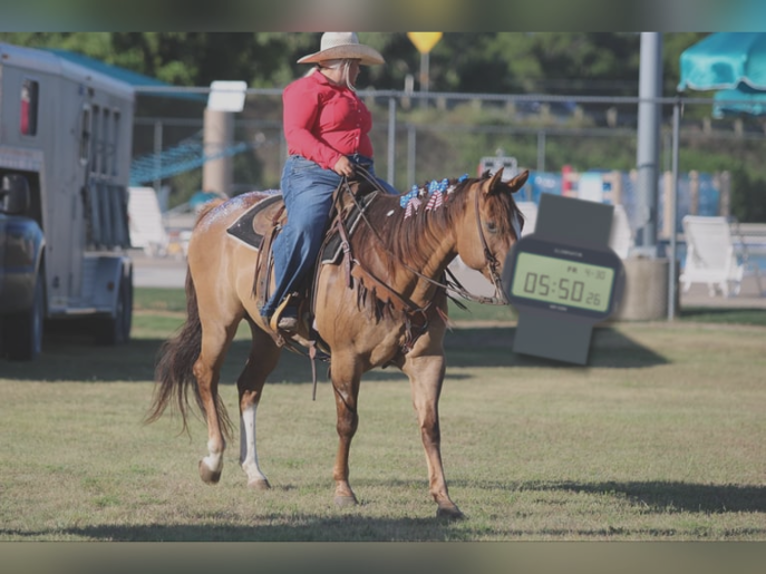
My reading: 5:50
